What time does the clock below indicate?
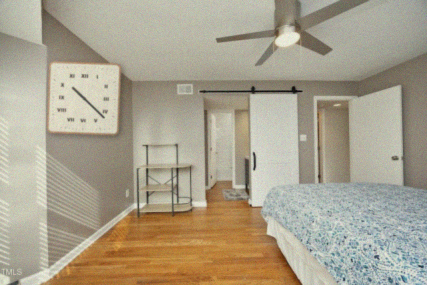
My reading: 10:22
